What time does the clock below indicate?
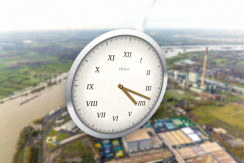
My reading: 4:18
